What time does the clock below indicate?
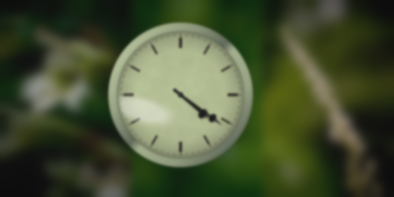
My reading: 4:21
